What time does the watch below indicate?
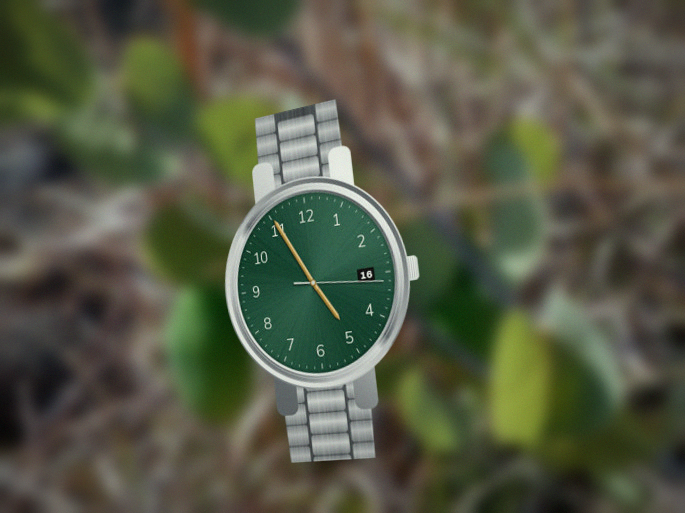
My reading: 4:55:16
